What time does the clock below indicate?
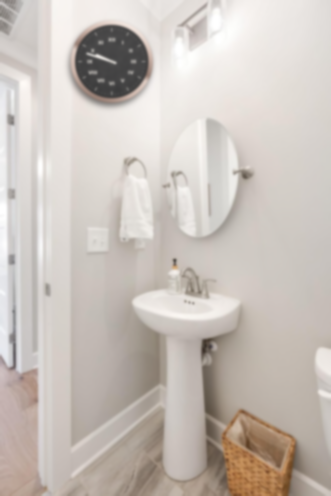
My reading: 9:48
